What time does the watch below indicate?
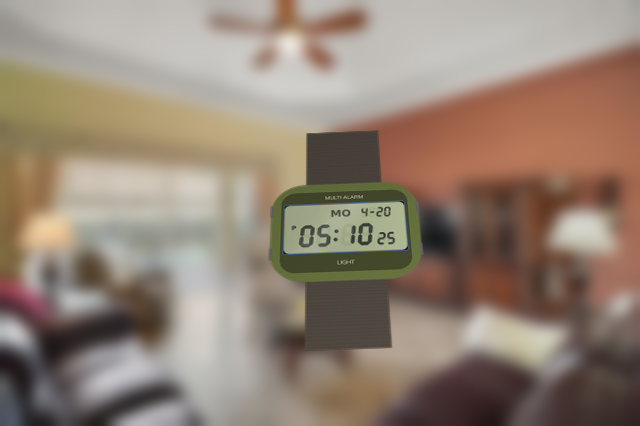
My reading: 5:10:25
